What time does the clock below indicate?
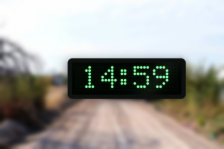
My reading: 14:59
